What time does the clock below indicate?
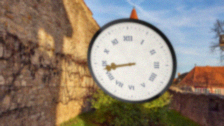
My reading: 8:43
